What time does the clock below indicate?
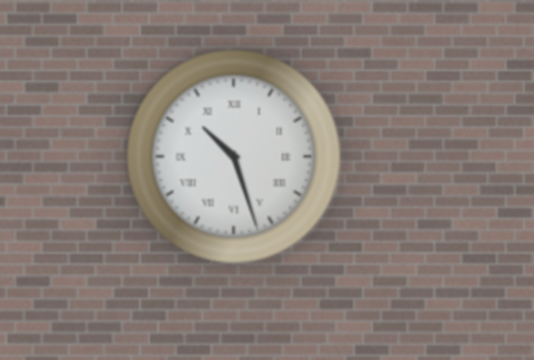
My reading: 10:27
